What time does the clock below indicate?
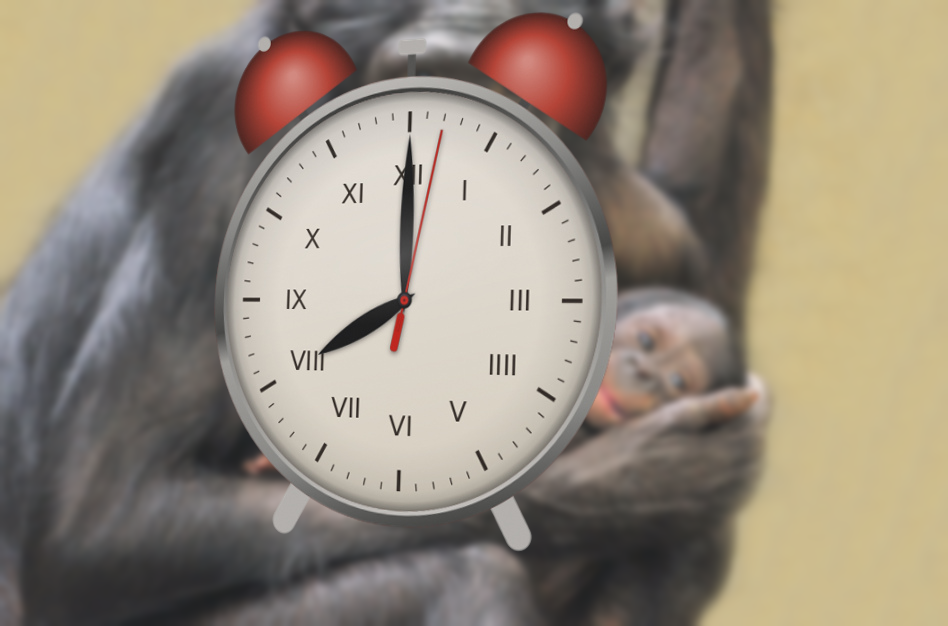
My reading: 8:00:02
